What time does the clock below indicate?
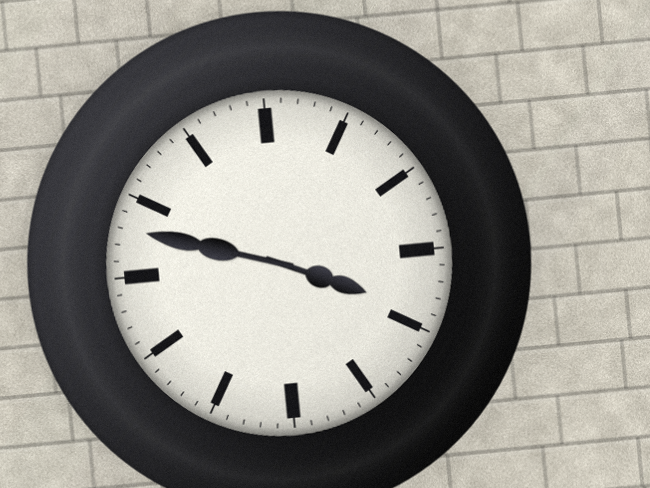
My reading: 3:48
